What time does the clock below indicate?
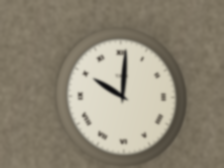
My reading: 10:01
